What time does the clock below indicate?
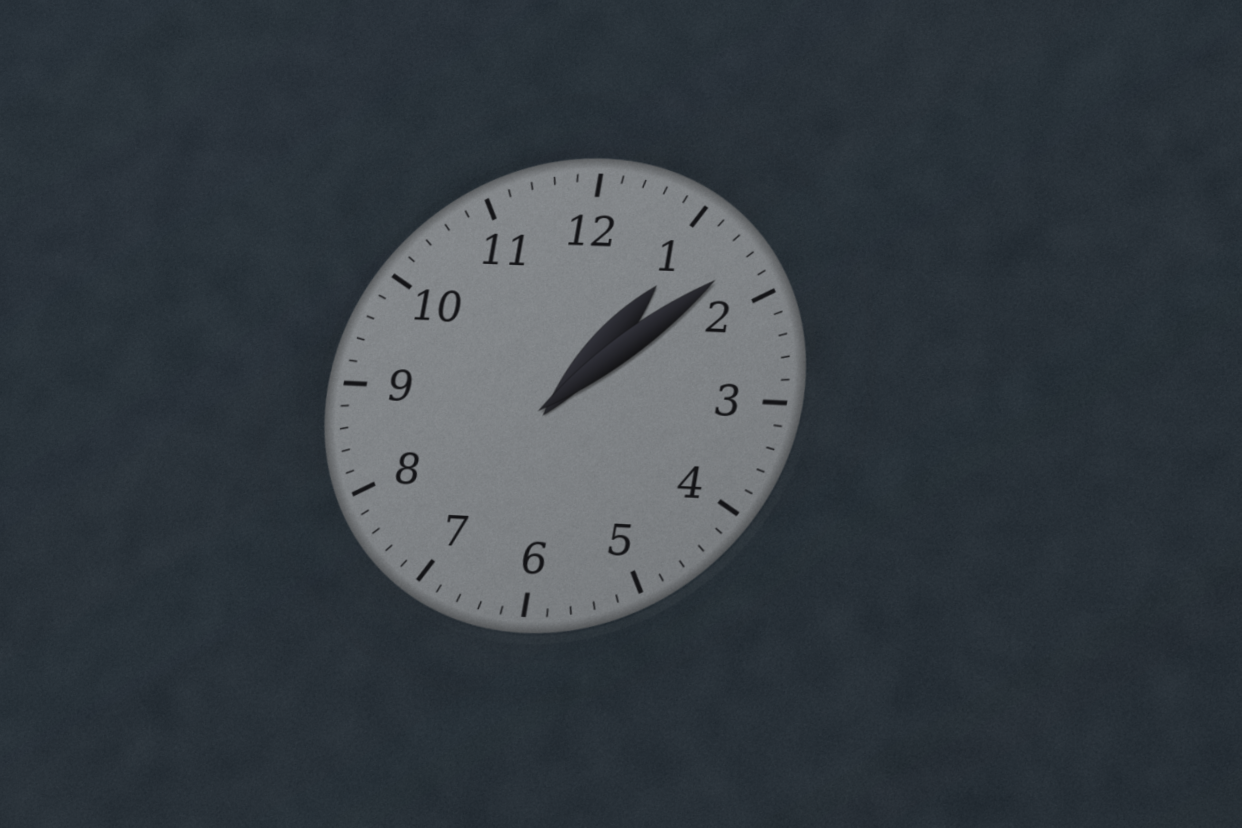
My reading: 1:08
